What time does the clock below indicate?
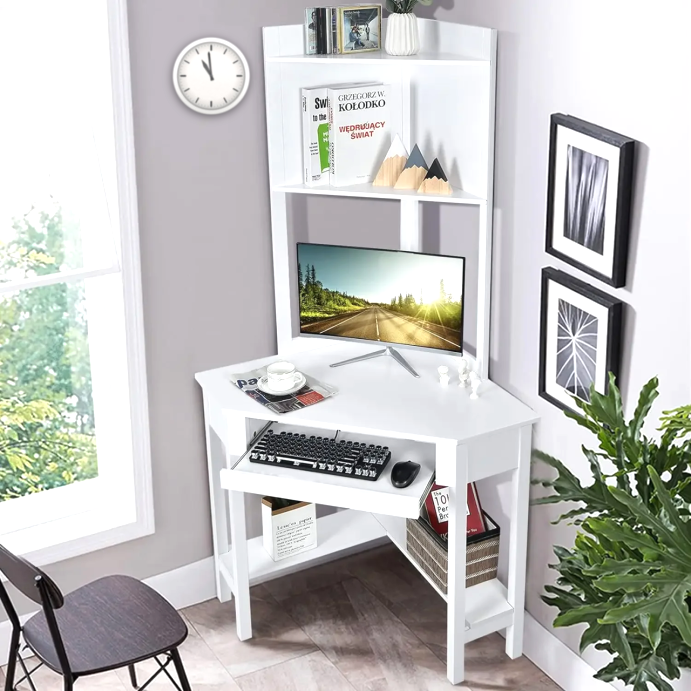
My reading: 10:59
